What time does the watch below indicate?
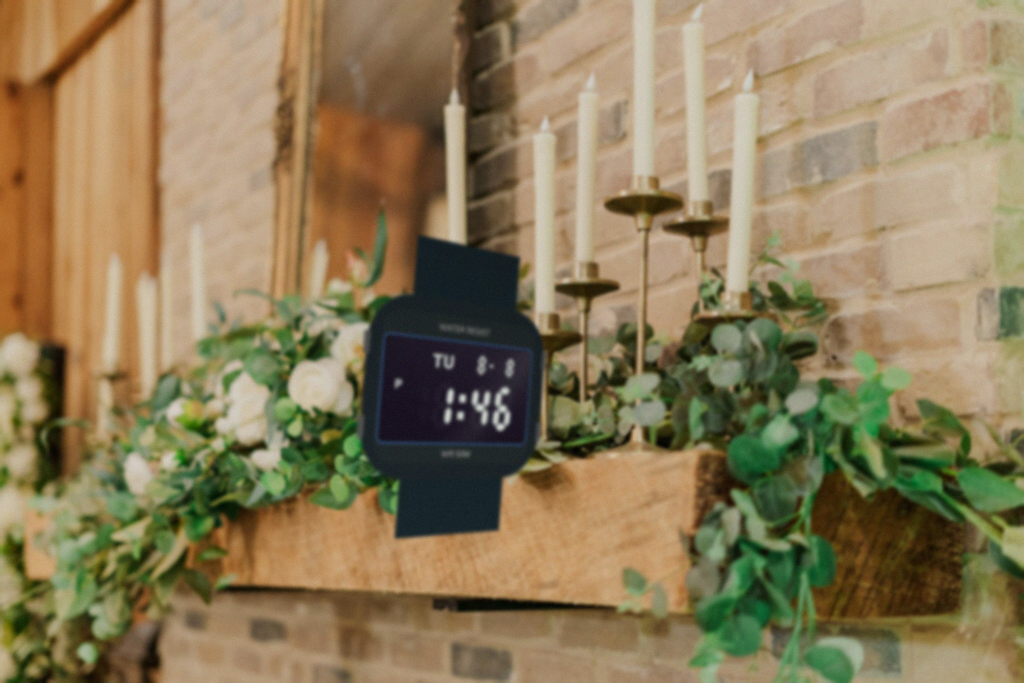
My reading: 1:46
